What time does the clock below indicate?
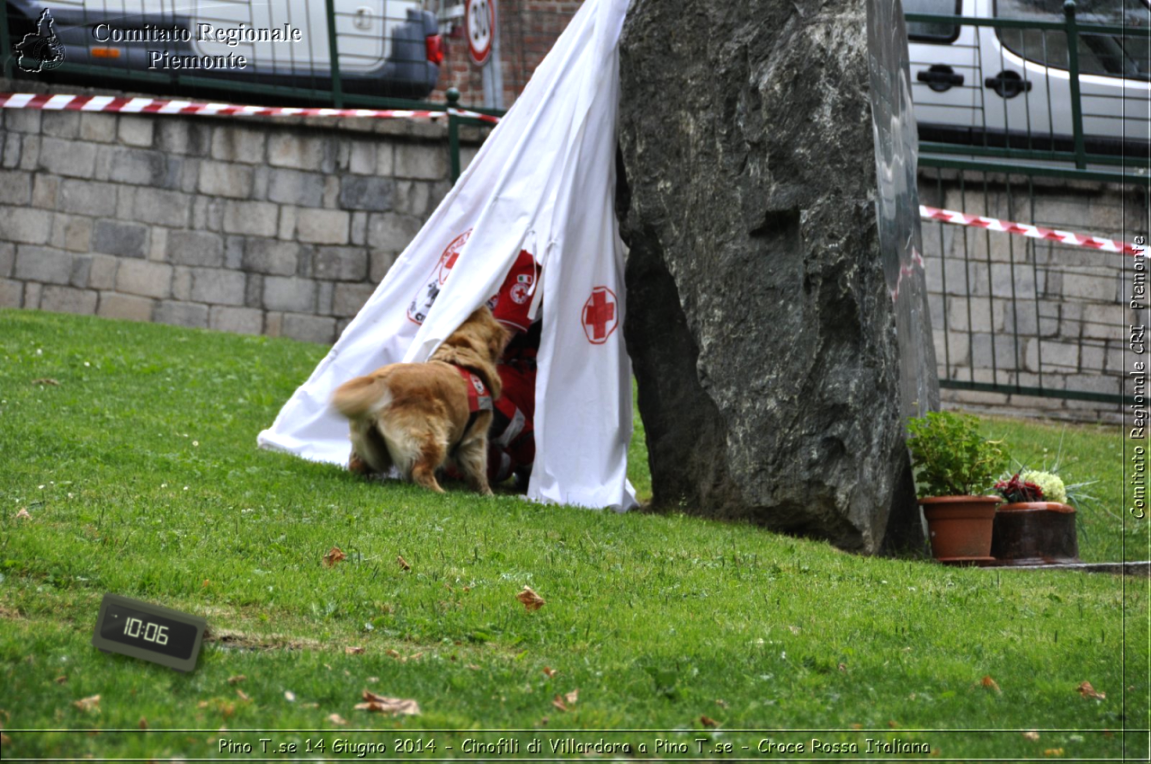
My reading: 10:06
